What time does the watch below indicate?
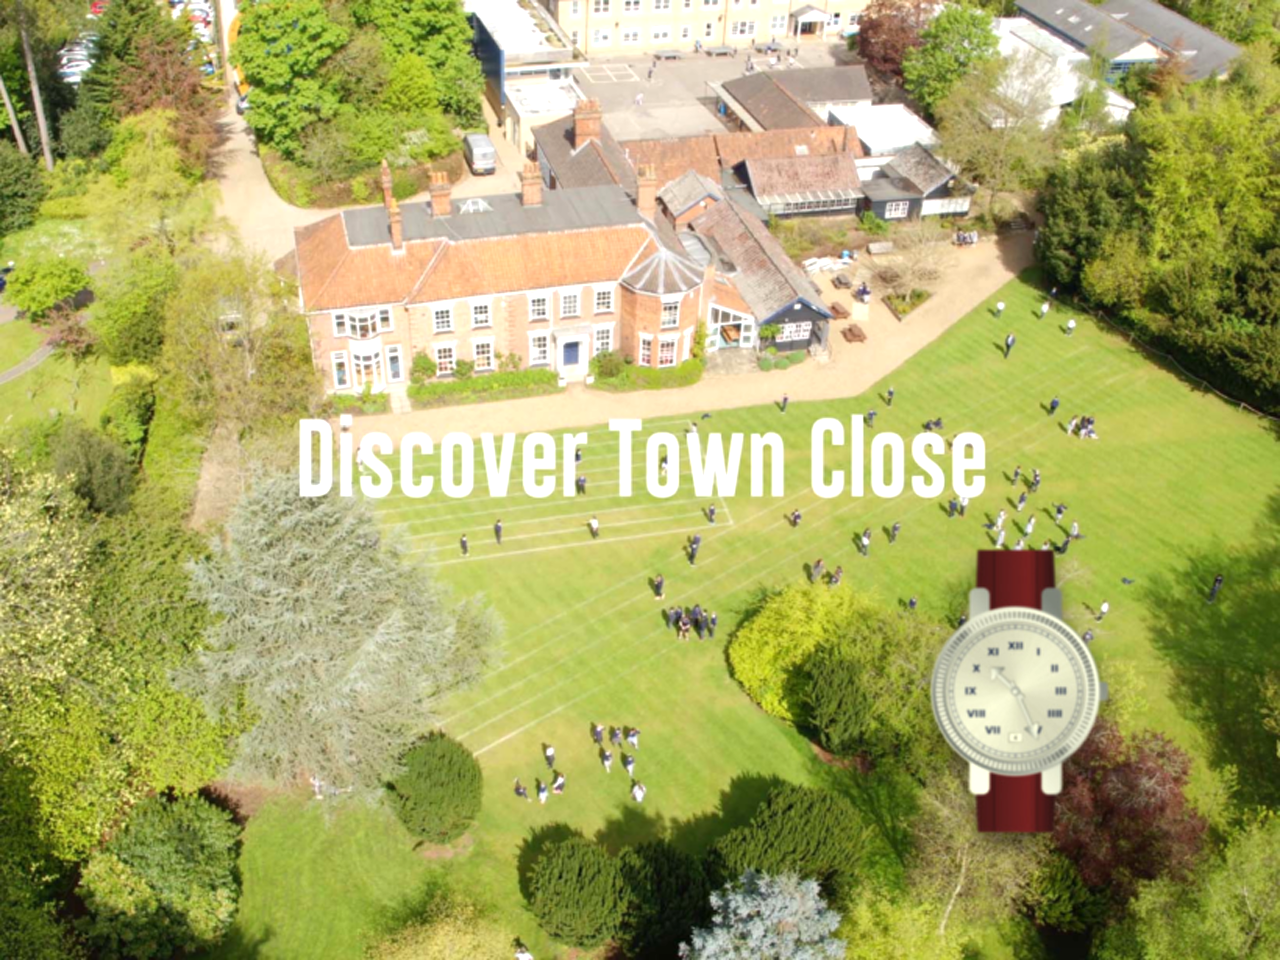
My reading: 10:26
